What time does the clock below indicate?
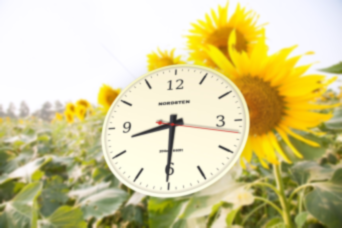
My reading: 8:30:17
